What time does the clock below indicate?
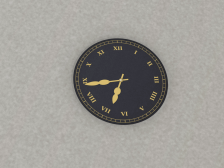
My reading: 6:44
